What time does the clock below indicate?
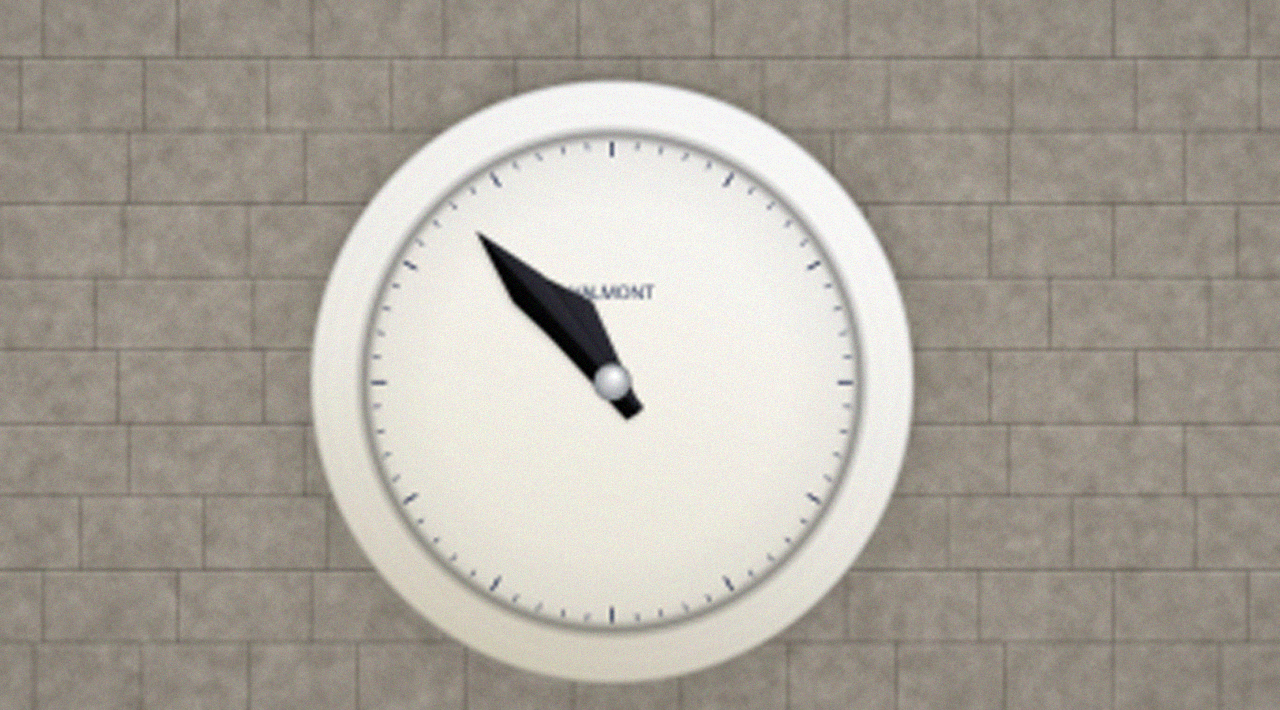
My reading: 10:53
